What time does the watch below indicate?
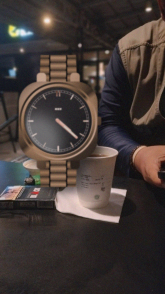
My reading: 4:22
